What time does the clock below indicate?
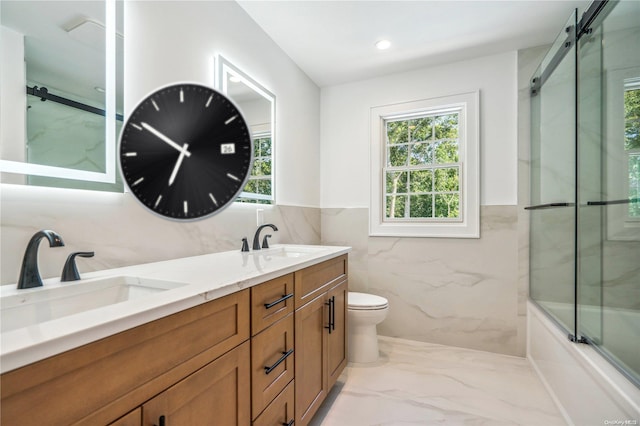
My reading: 6:51
